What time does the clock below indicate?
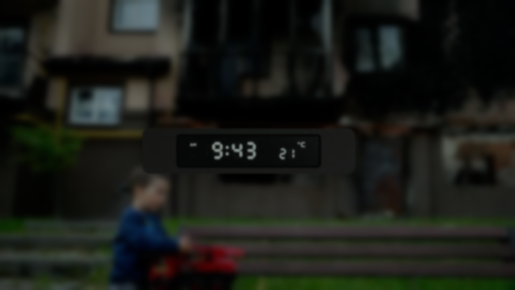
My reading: 9:43
